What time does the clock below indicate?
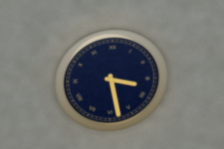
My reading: 3:28
